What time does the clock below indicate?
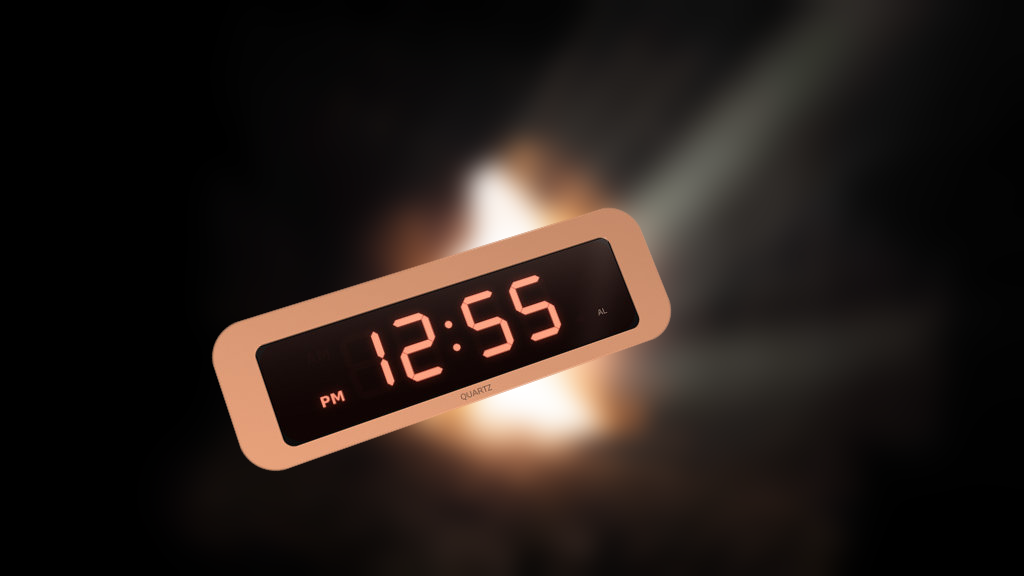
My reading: 12:55
